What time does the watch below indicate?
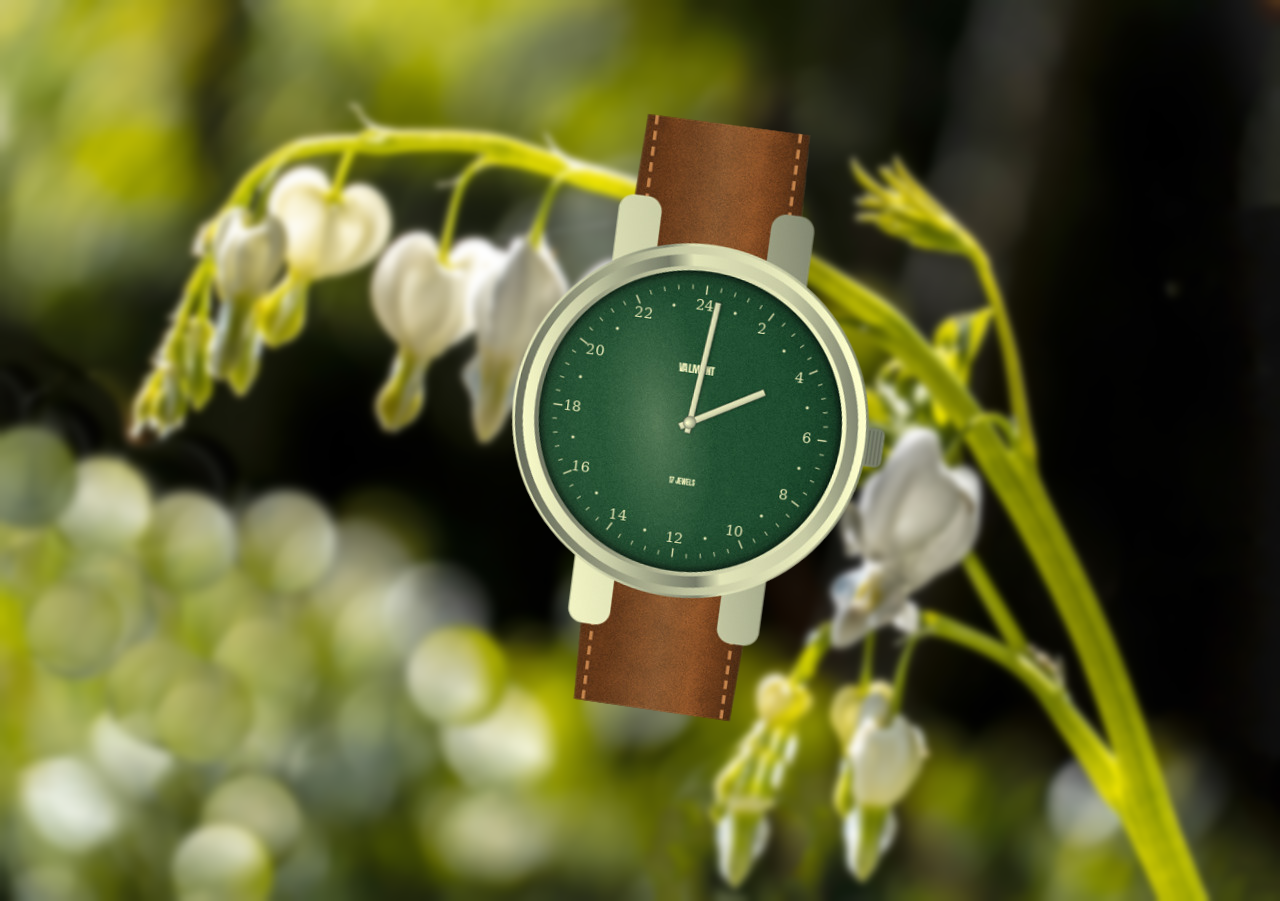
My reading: 4:01
